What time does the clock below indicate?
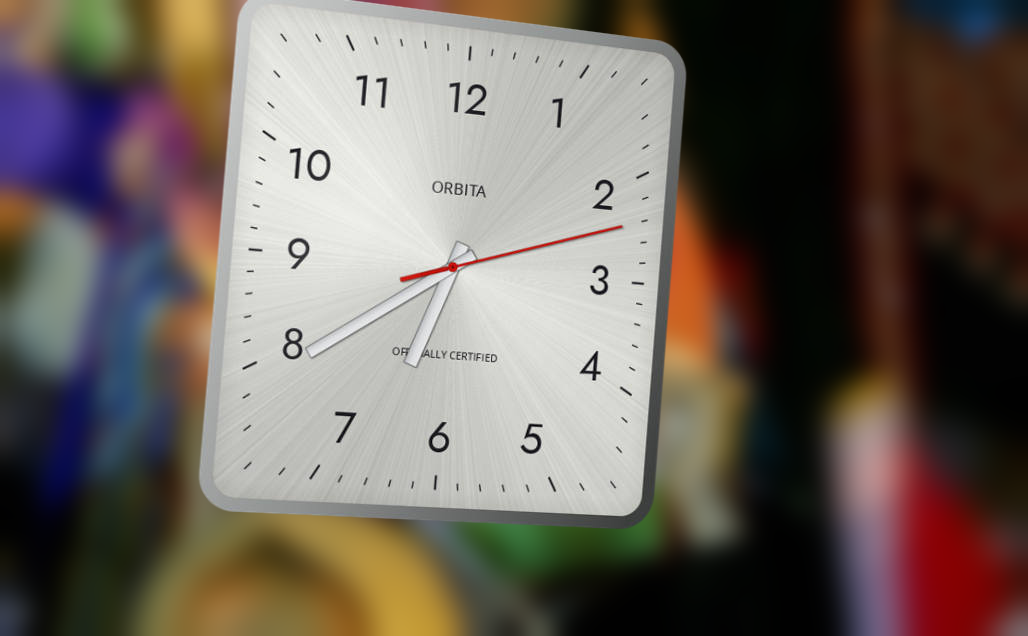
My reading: 6:39:12
